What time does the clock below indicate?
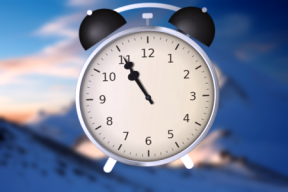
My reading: 10:55
